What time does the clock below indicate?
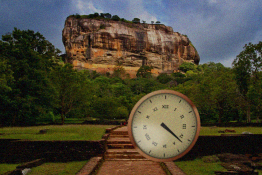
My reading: 4:22
